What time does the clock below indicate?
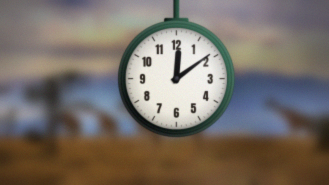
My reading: 12:09
